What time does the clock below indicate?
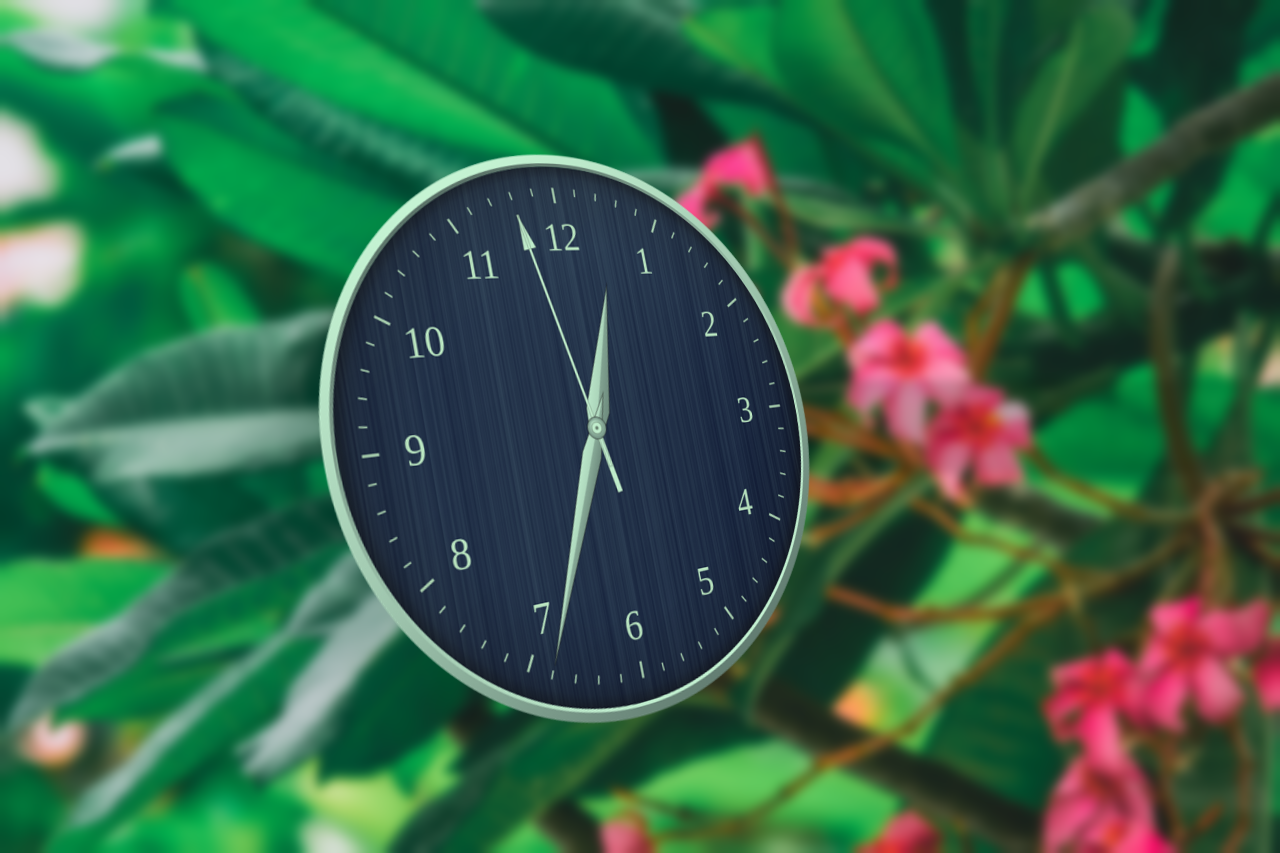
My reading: 12:33:58
